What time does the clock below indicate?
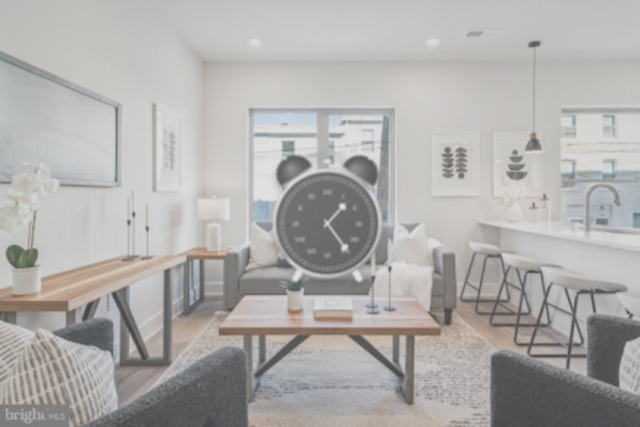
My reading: 1:24
